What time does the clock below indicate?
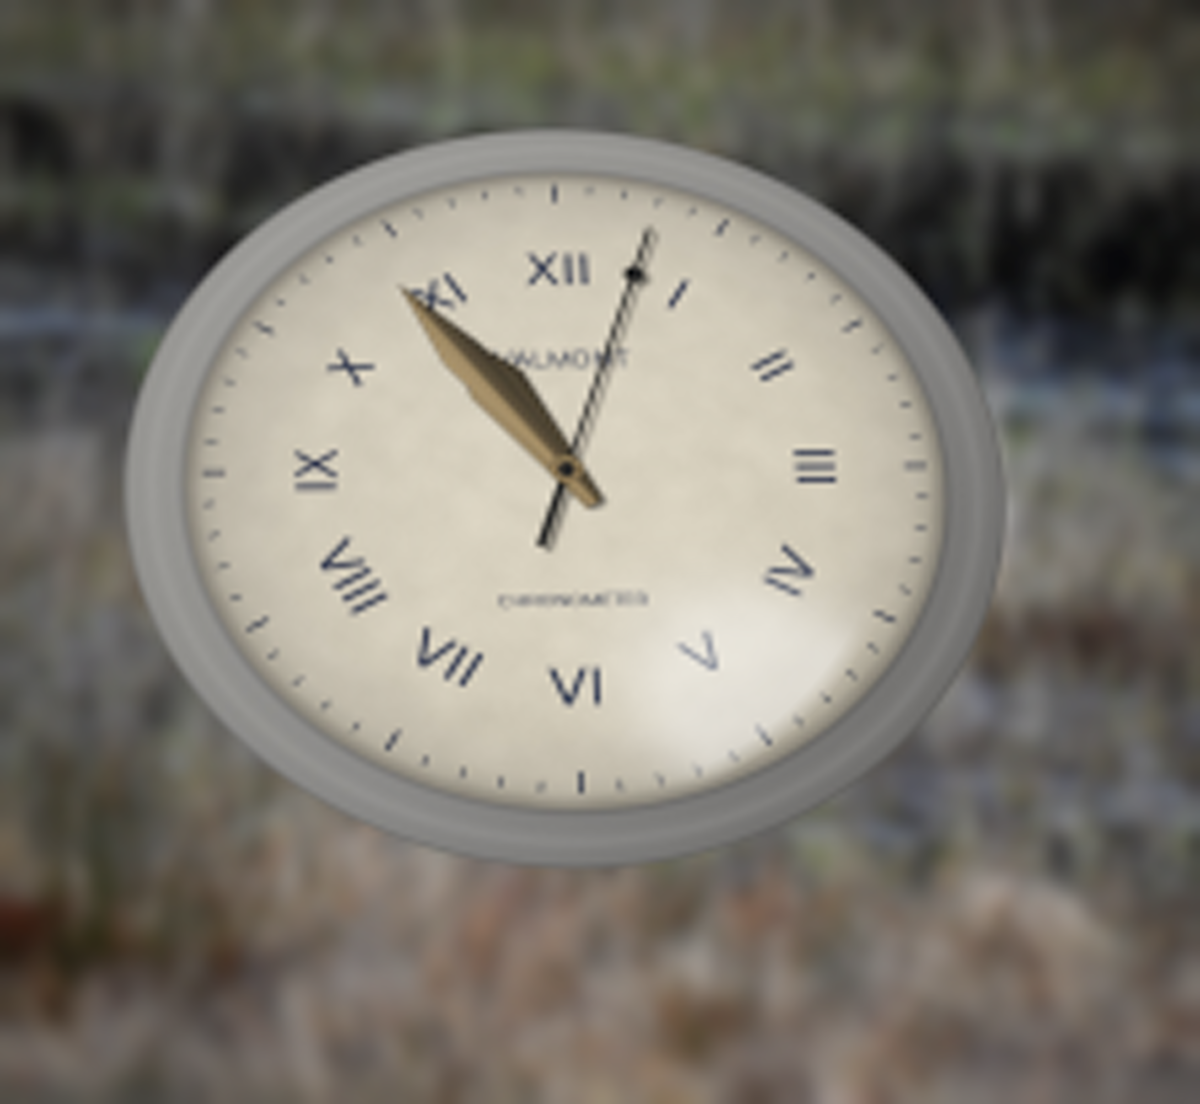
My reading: 10:54:03
